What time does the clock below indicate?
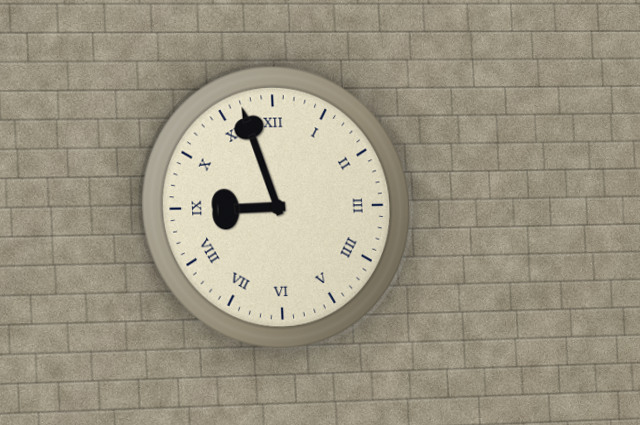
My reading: 8:57
